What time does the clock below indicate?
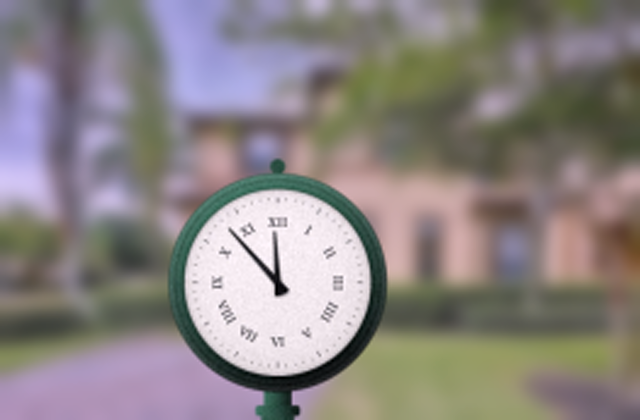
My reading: 11:53
